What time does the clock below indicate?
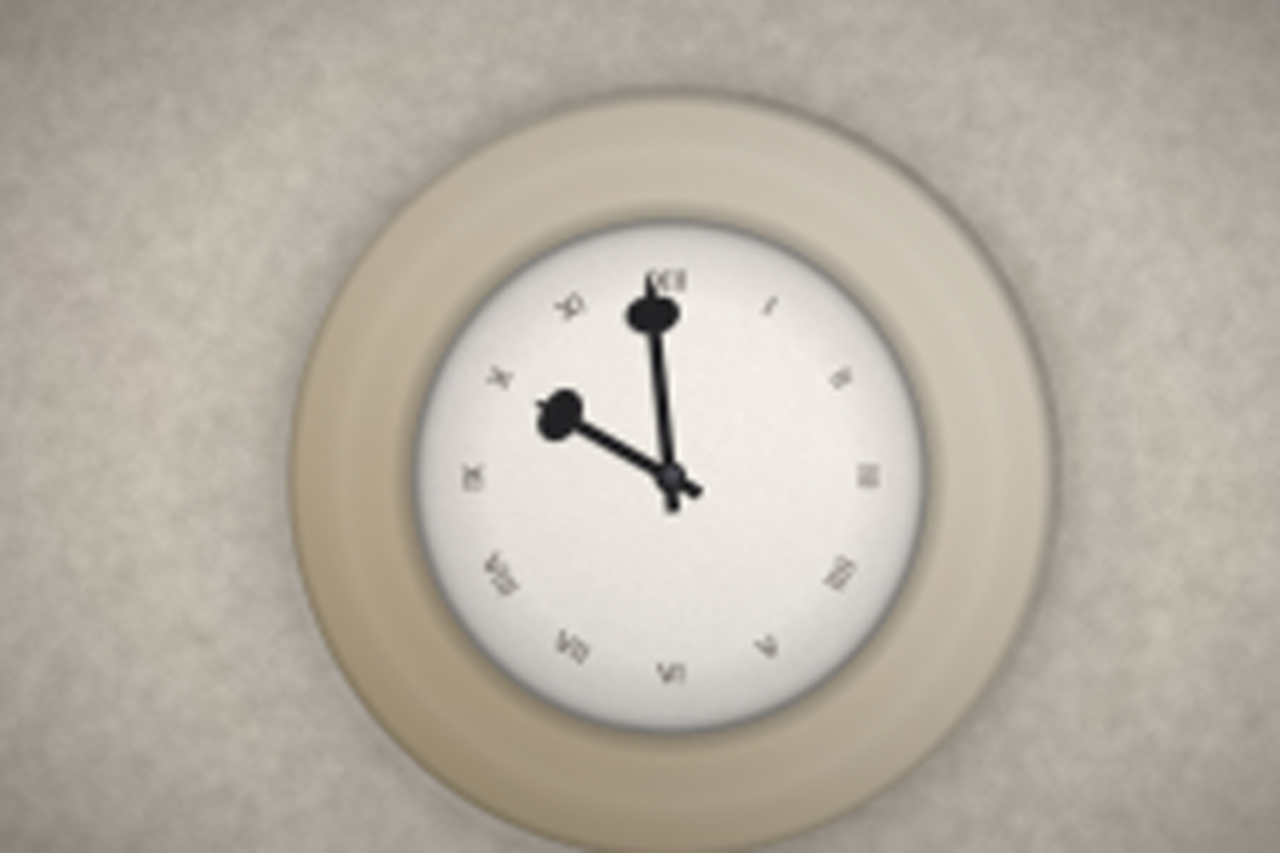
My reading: 9:59
